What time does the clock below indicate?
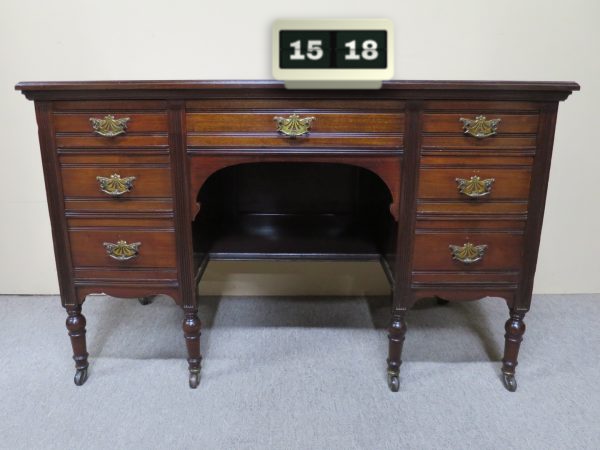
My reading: 15:18
